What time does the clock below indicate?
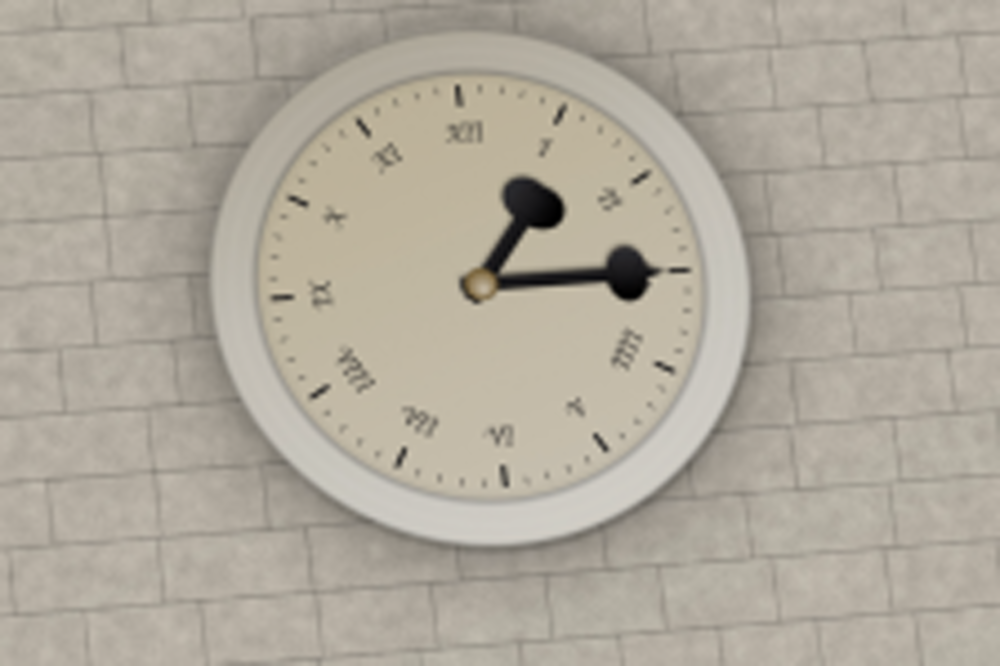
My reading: 1:15
